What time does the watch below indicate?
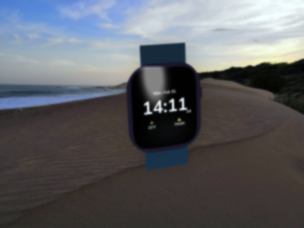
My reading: 14:11
